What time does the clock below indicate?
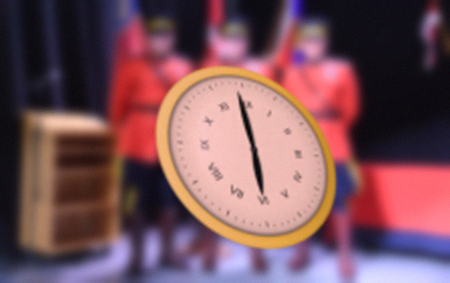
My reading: 5:59
